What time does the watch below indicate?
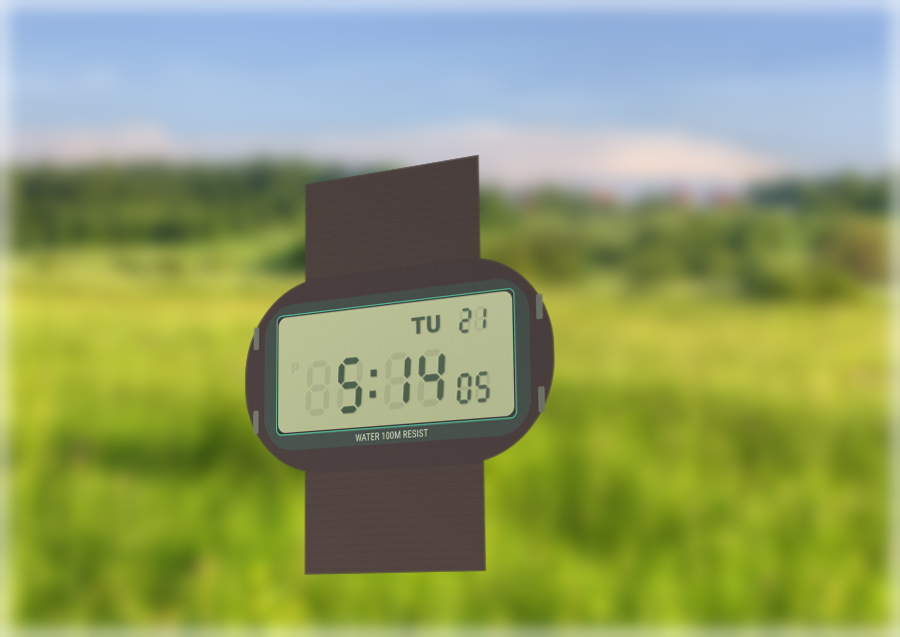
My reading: 5:14:05
